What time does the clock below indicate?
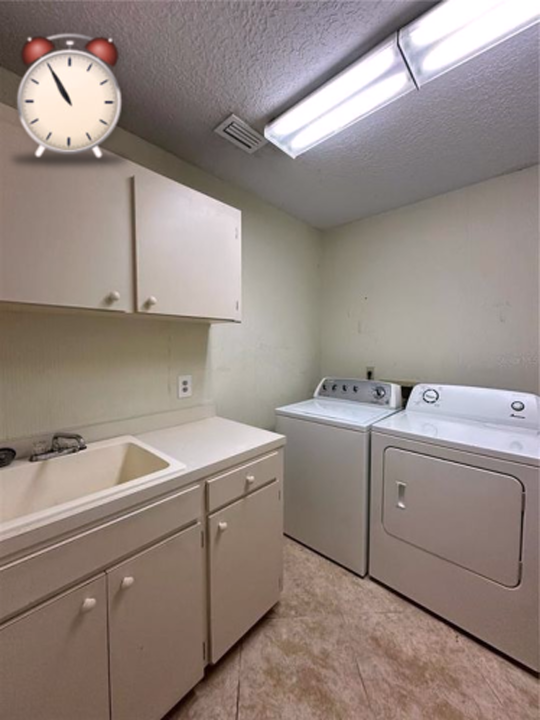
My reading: 10:55
